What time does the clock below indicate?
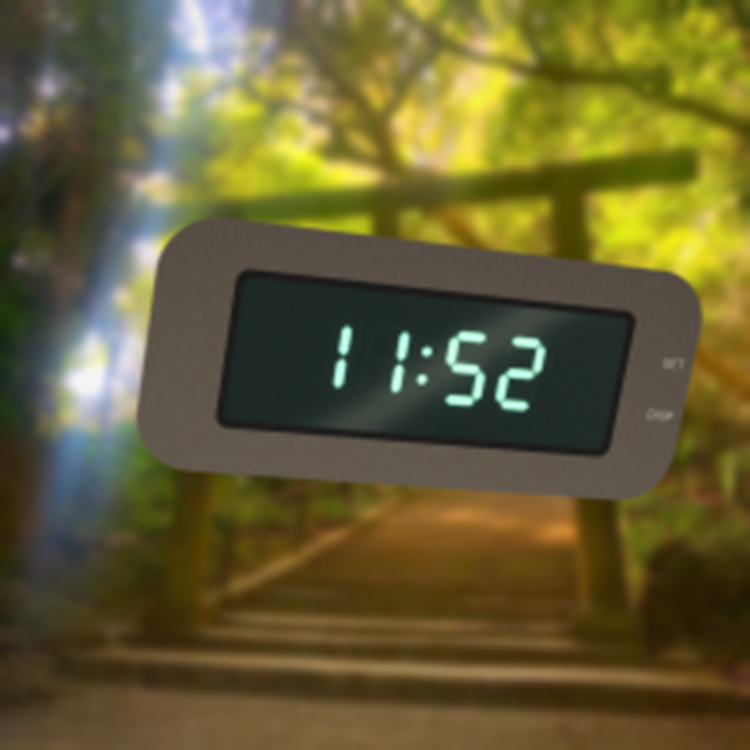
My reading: 11:52
